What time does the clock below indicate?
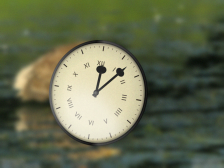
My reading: 12:07
